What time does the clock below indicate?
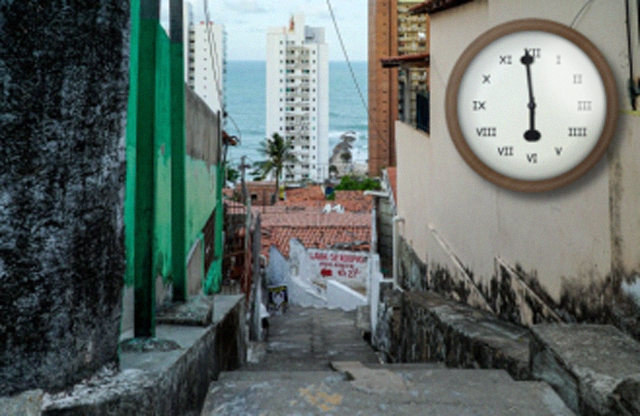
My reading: 5:59
